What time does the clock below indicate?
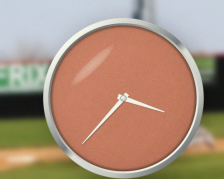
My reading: 3:37
